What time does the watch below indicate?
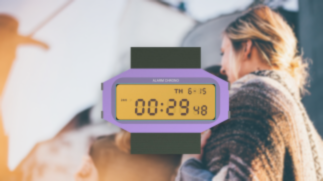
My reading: 0:29:48
